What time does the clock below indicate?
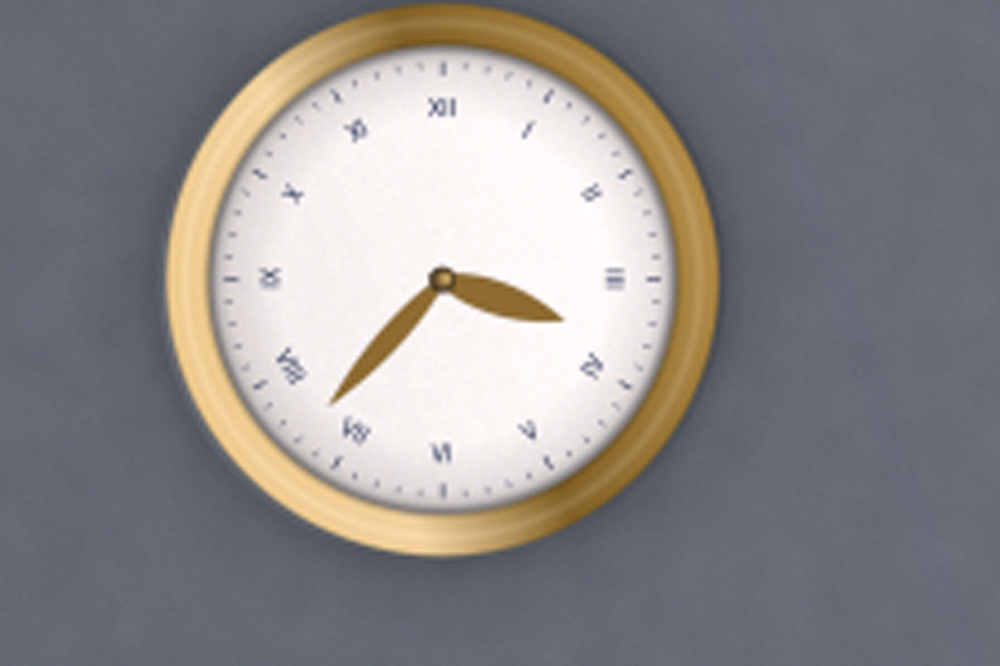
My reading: 3:37
